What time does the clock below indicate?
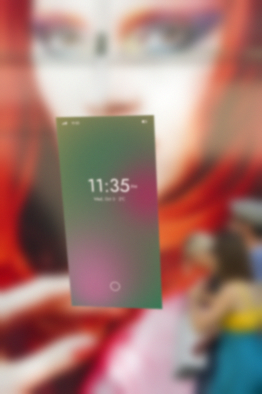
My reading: 11:35
